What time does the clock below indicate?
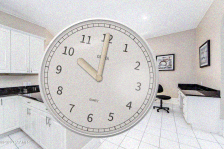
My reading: 10:00
